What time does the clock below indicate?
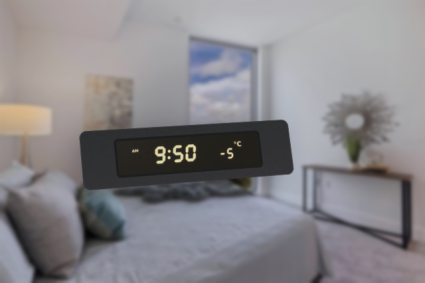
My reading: 9:50
